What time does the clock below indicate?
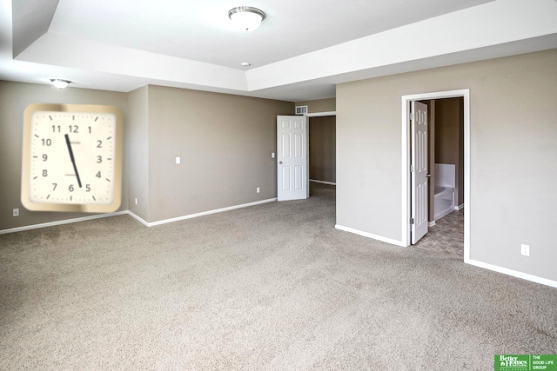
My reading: 11:27
